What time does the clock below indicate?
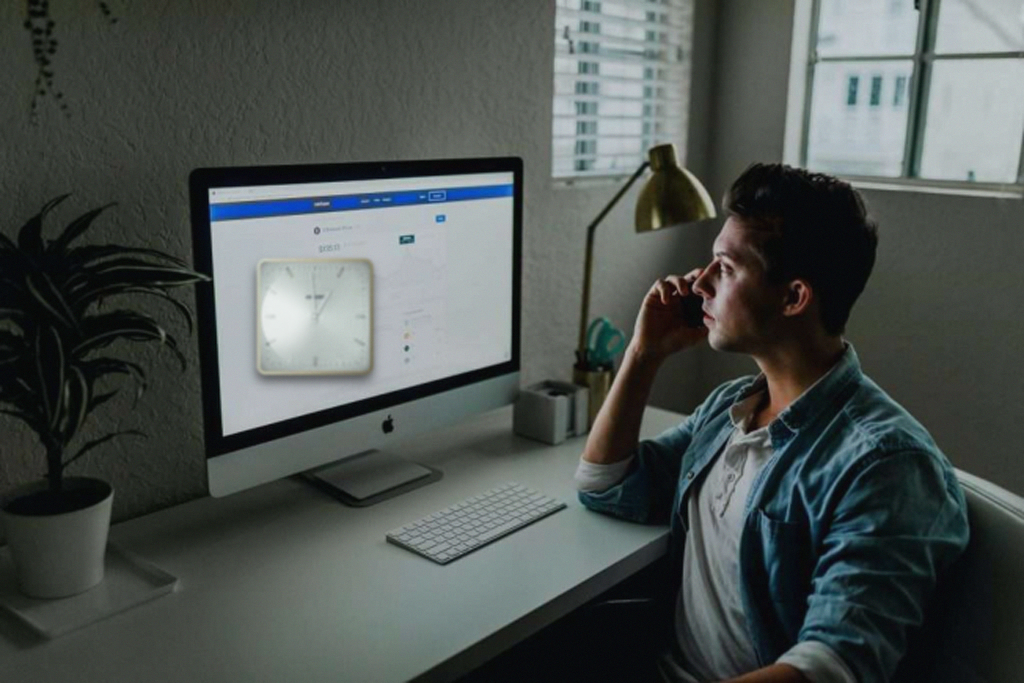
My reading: 12:59
